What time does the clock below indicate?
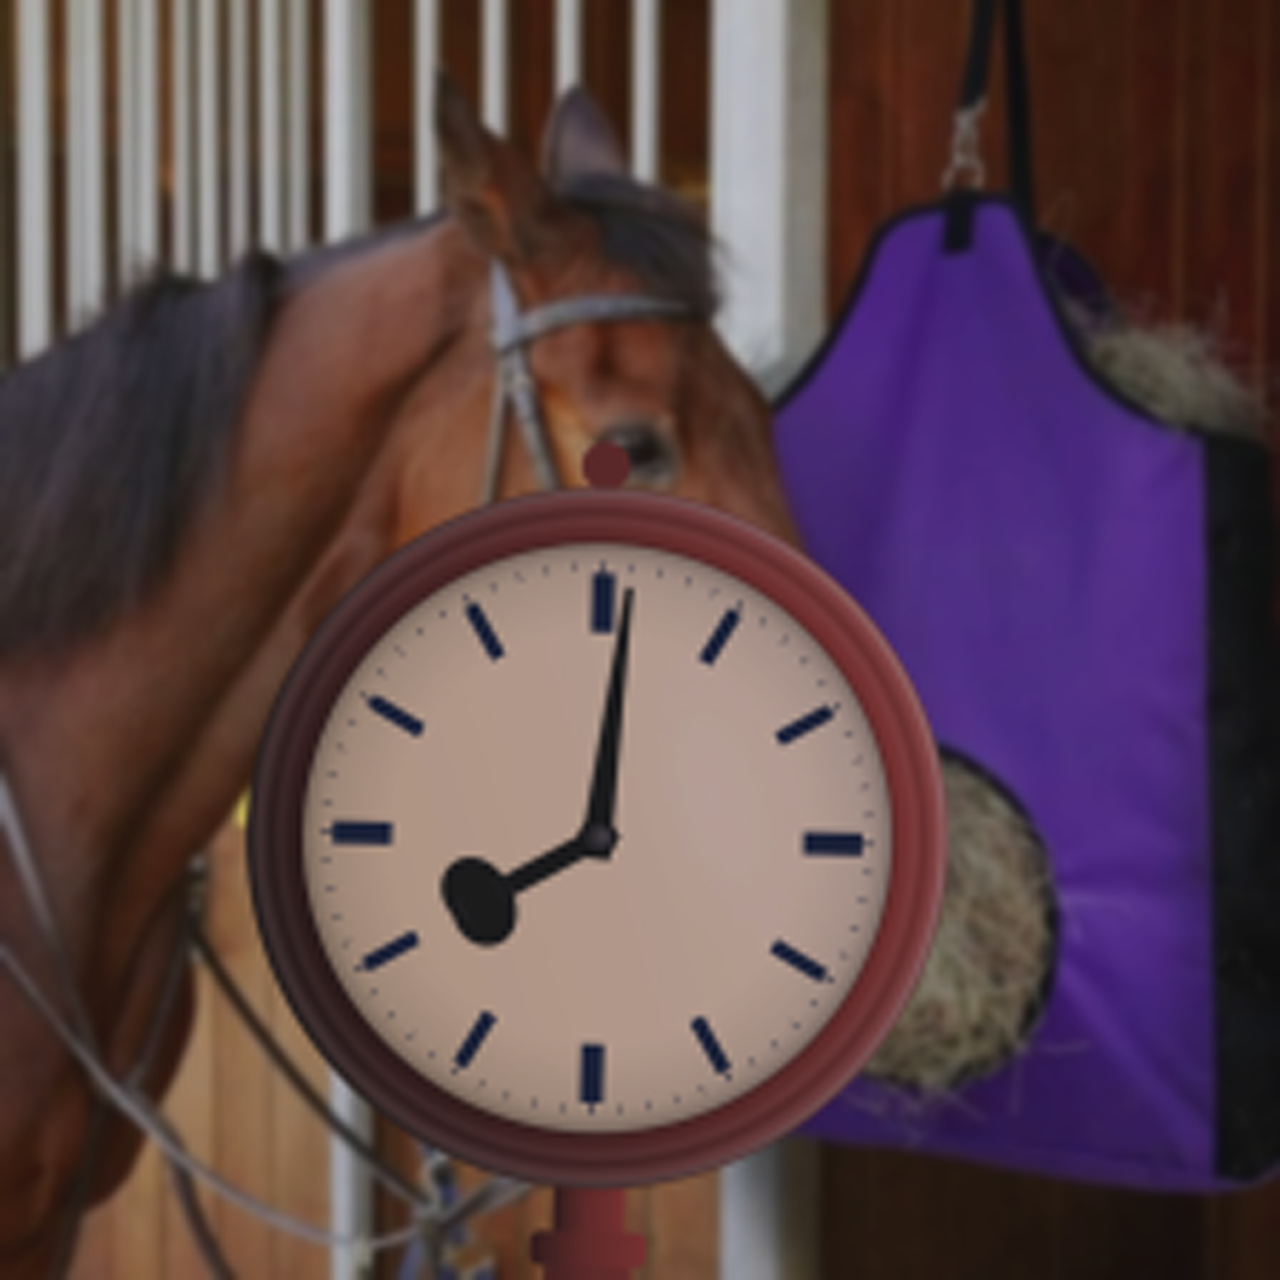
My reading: 8:01
